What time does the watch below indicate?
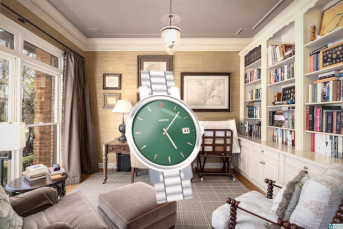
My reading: 5:07
